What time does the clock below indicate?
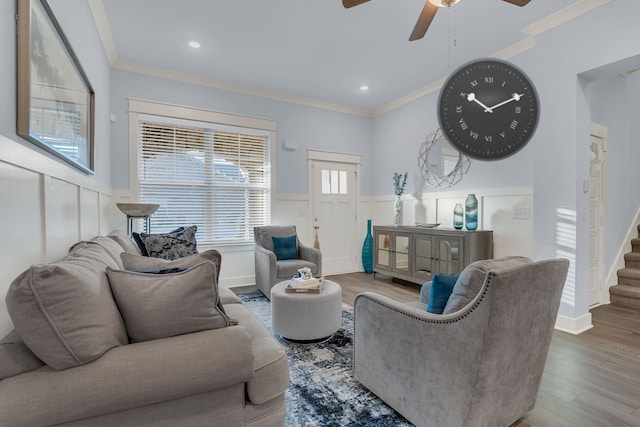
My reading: 10:11
